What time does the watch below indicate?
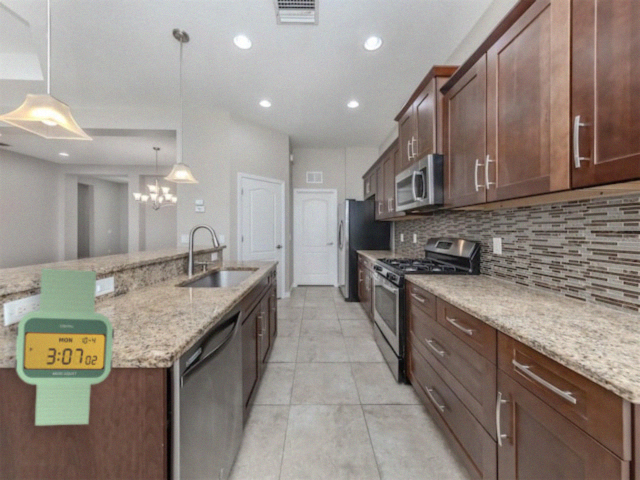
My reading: 3:07
